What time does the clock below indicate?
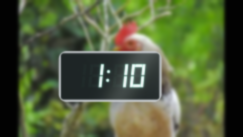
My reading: 1:10
